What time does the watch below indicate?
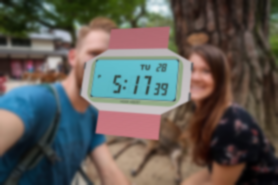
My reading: 5:17:39
